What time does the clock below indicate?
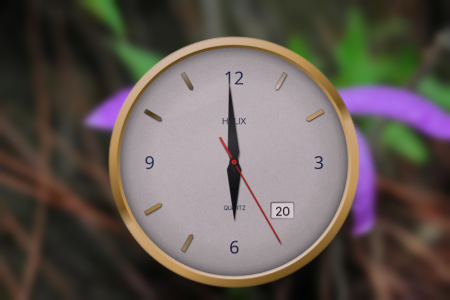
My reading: 5:59:25
